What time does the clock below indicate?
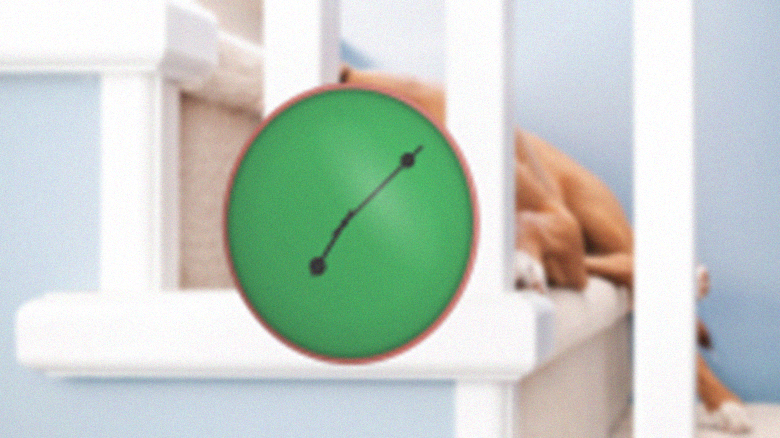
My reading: 7:08
